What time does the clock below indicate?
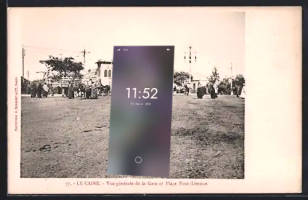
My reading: 11:52
